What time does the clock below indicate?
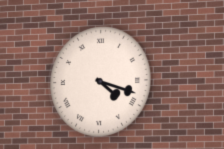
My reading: 4:18
